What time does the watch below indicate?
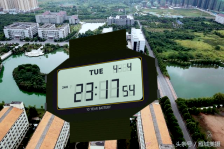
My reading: 23:17:54
